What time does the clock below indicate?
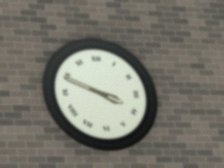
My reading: 3:49
